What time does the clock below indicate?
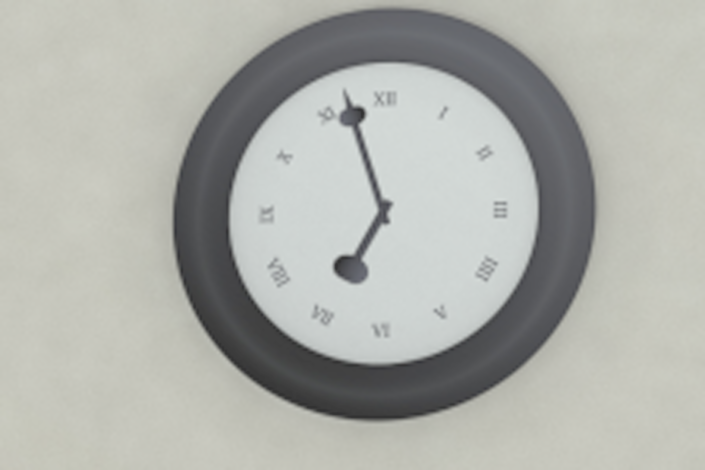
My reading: 6:57
